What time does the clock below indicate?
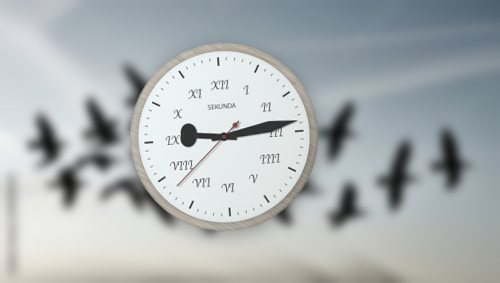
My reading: 9:13:38
